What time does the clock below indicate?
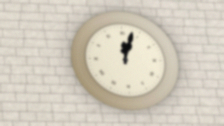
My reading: 12:03
